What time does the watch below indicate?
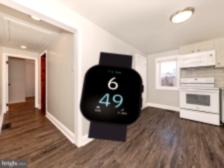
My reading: 6:49
